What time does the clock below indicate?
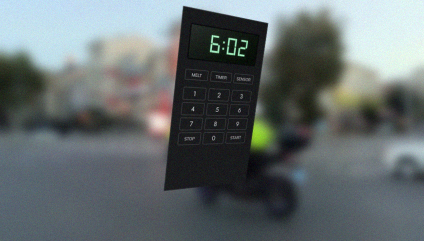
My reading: 6:02
